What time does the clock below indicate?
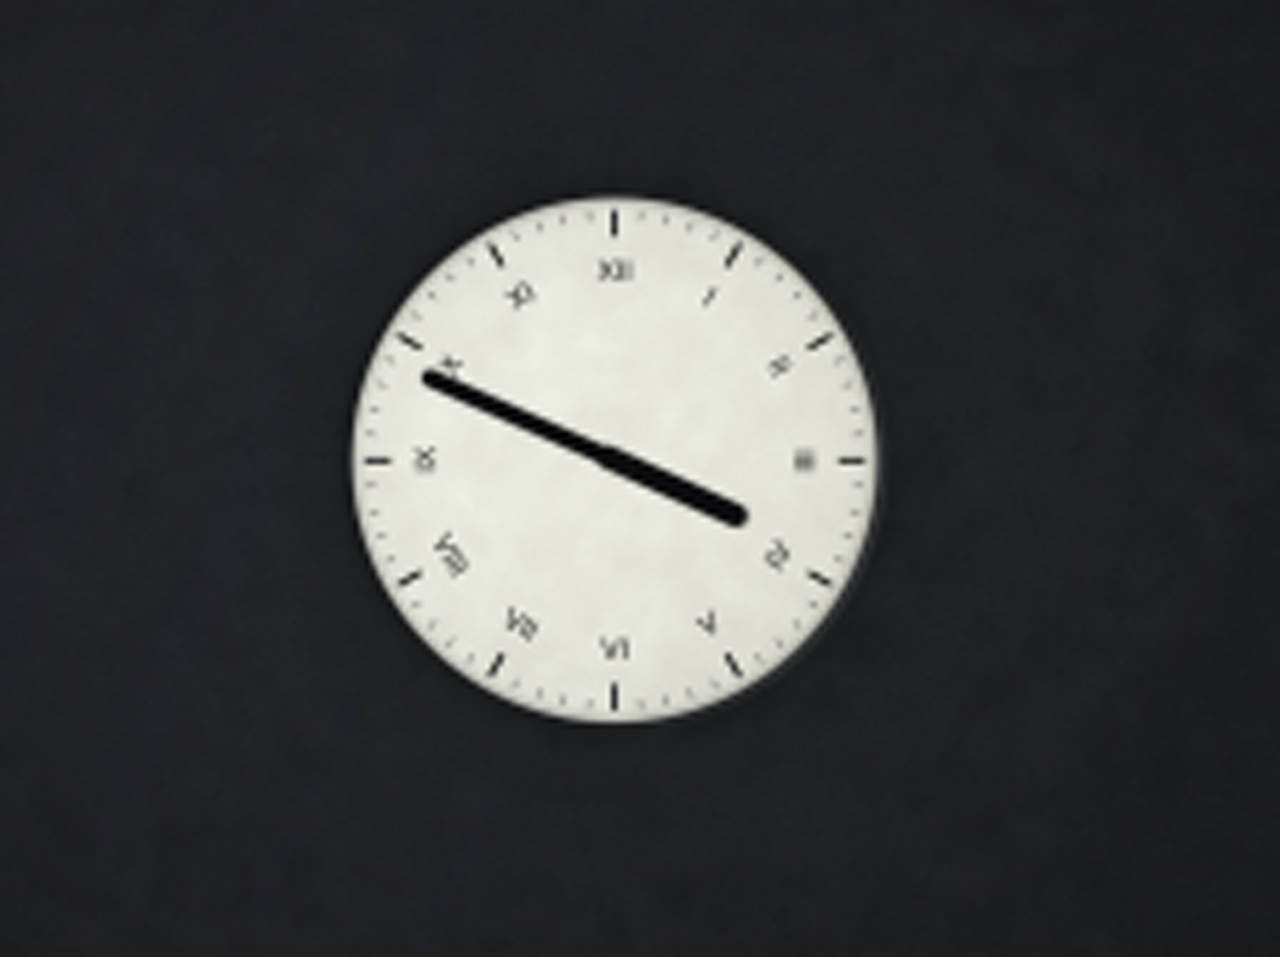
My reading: 3:49
